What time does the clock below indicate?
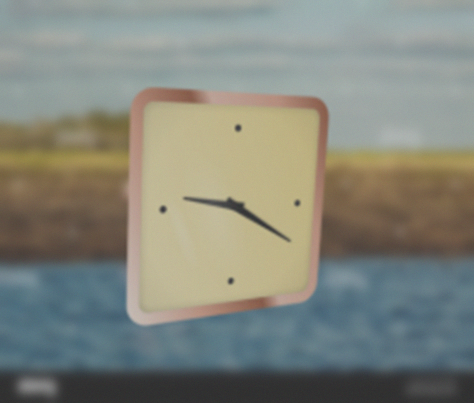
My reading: 9:20
